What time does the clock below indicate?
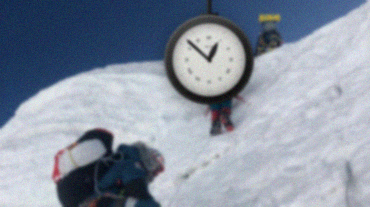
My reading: 12:52
